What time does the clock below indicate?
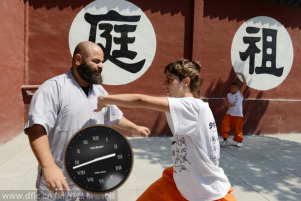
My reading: 2:43
